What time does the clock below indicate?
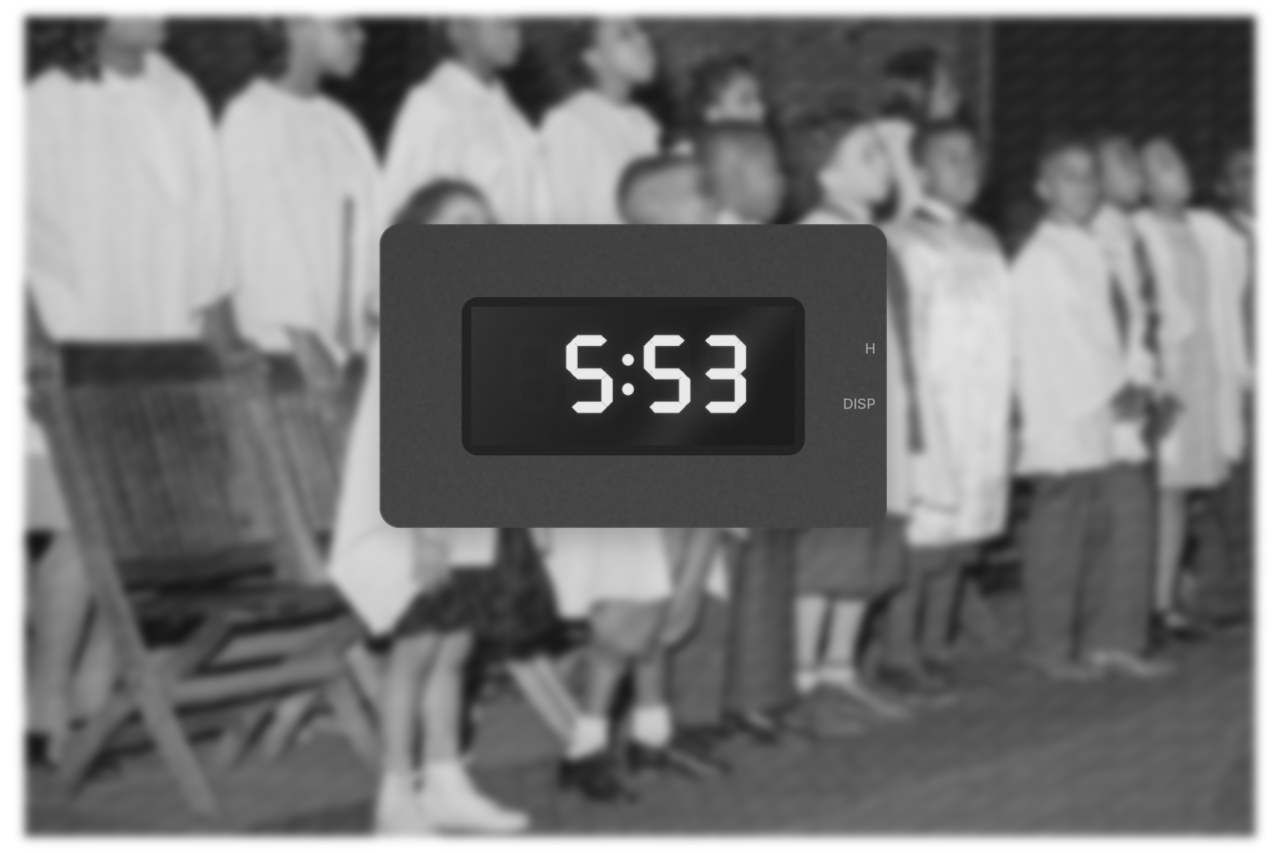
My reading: 5:53
